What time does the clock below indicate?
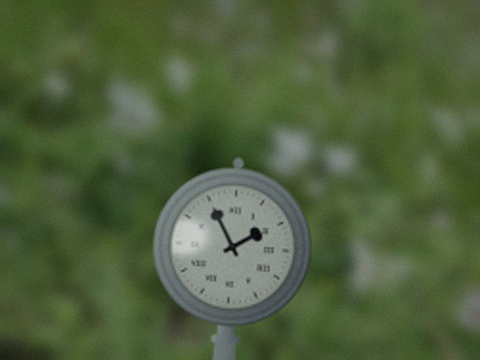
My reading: 1:55
